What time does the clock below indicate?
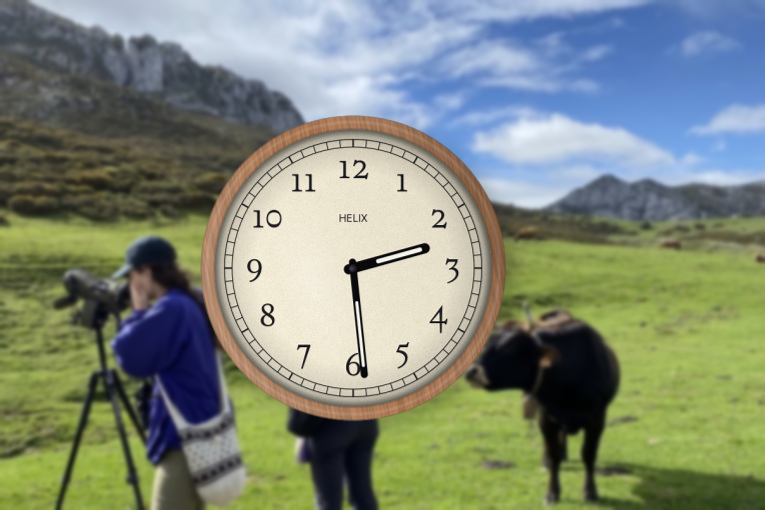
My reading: 2:29
